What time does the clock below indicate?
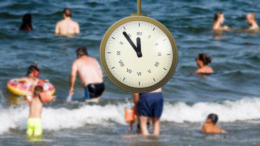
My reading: 11:54
